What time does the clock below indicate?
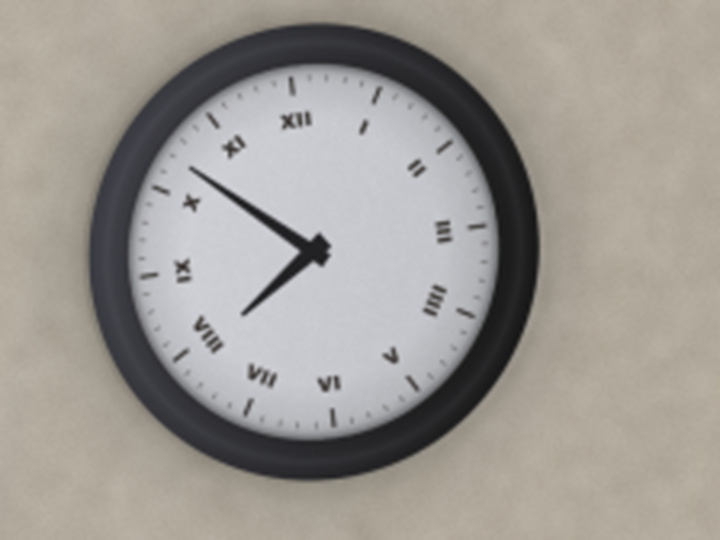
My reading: 7:52
